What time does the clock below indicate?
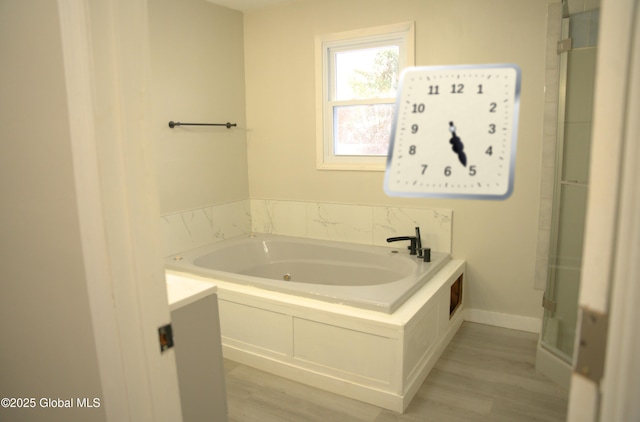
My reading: 5:26
